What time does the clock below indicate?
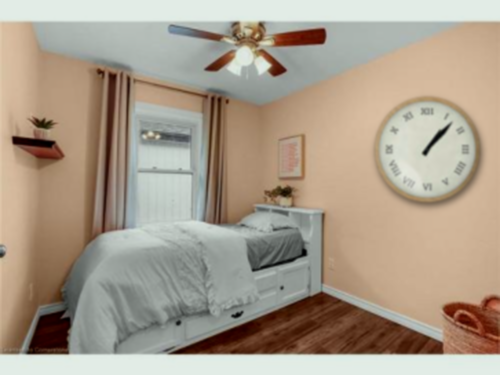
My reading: 1:07
